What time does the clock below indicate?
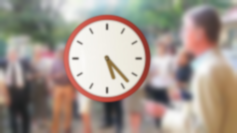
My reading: 5:23
